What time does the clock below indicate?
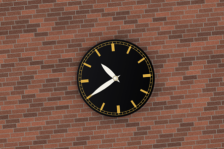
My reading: 10:40
